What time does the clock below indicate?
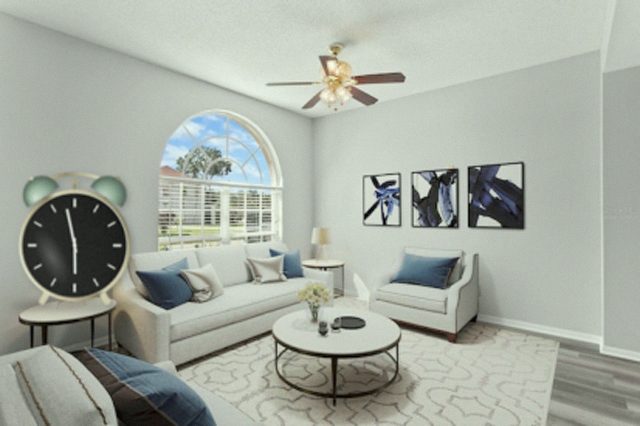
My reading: 5:58
